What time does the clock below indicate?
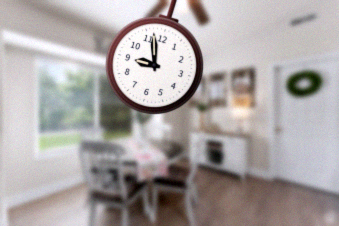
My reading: 8:57
